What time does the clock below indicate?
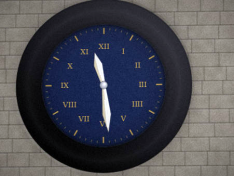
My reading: 11:29
